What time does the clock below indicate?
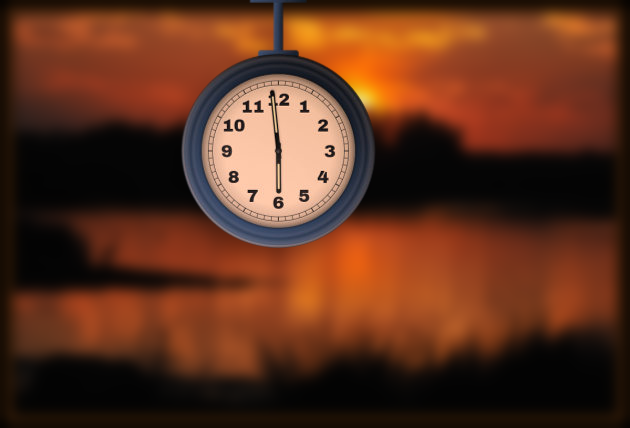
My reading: 5:59
